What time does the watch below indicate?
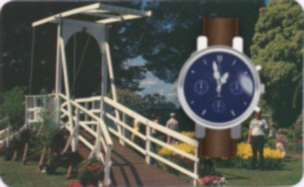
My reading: 12:58
